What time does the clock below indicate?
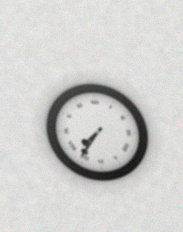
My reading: 7:36
